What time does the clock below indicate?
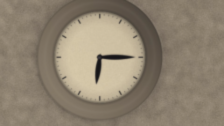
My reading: 6:15
